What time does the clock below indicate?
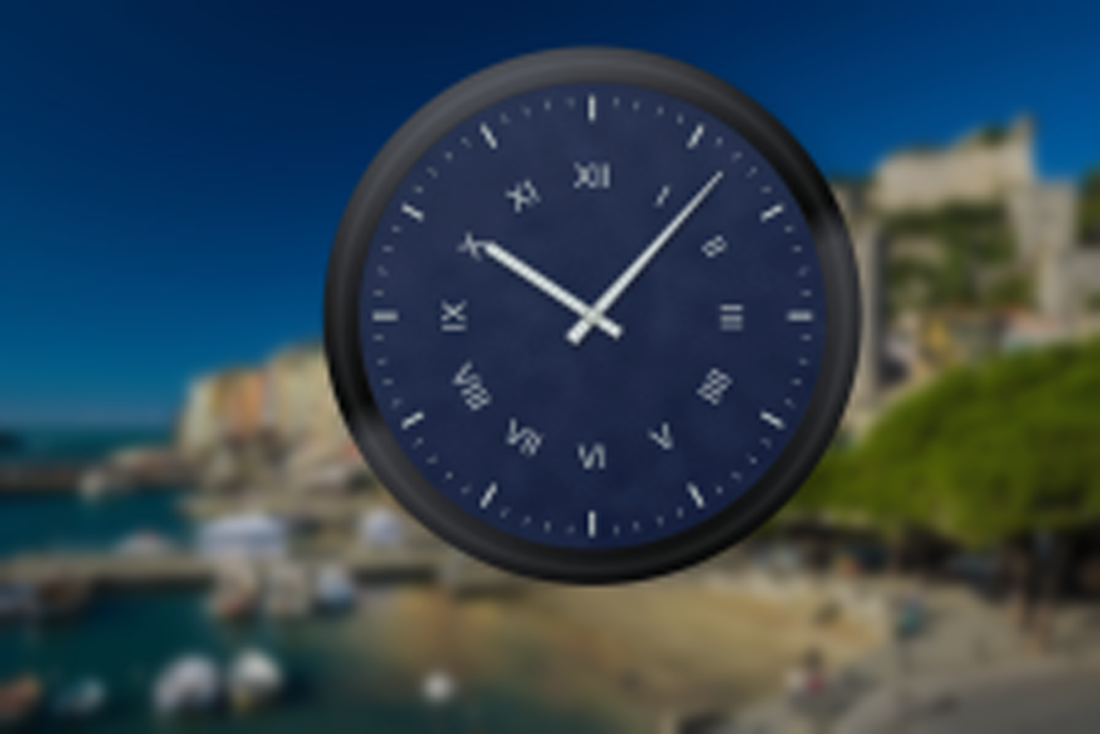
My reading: 10:07
